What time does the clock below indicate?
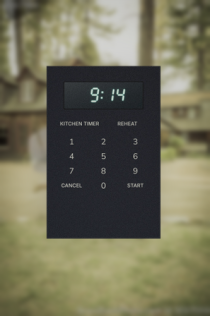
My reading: 9:14
